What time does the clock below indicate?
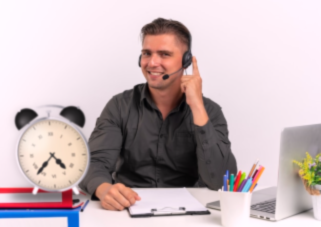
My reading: 4:37
